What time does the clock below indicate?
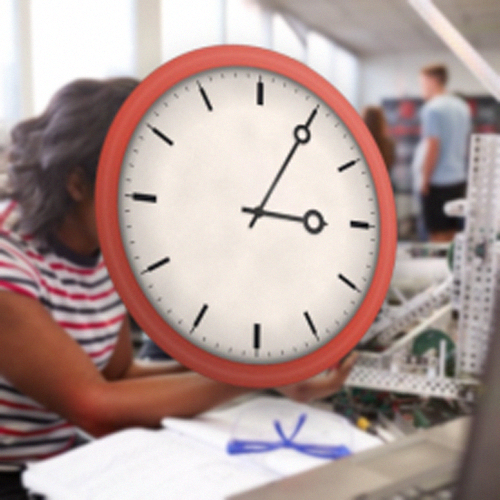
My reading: 3:05
